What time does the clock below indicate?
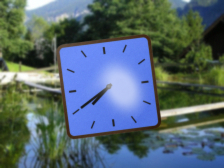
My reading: 7:40
